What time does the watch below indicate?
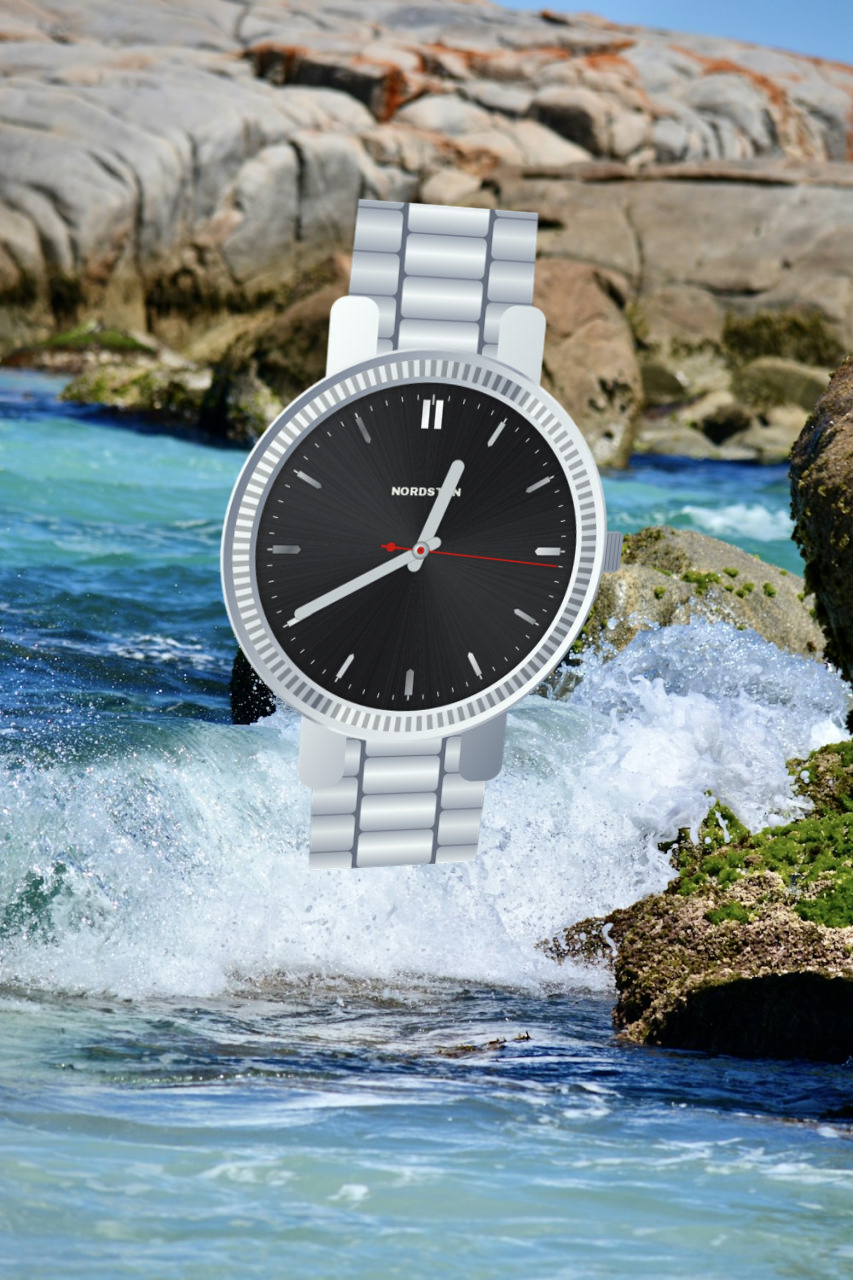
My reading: 12:40:16
